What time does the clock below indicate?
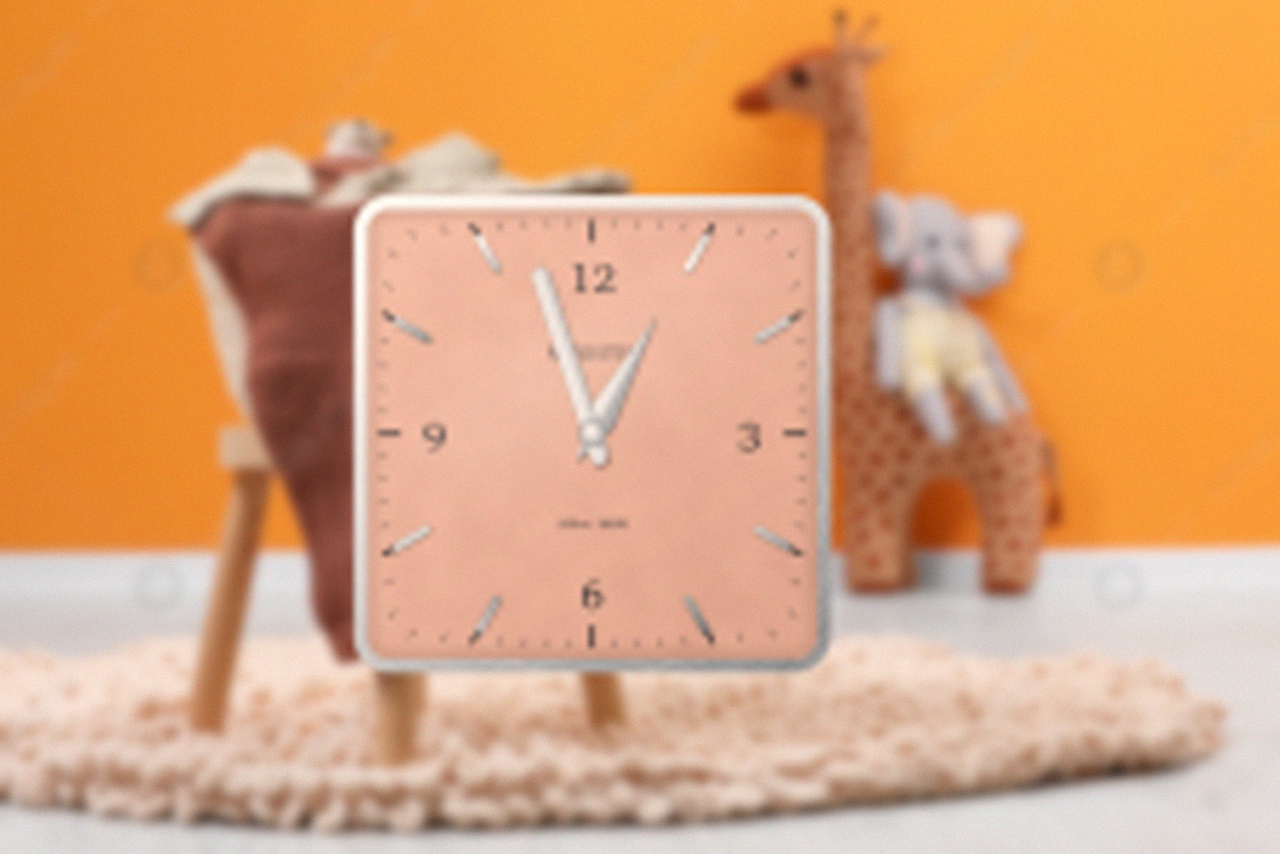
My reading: 12:57
